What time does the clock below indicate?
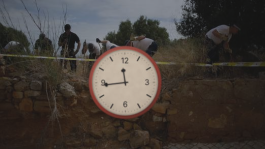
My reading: 11:44
